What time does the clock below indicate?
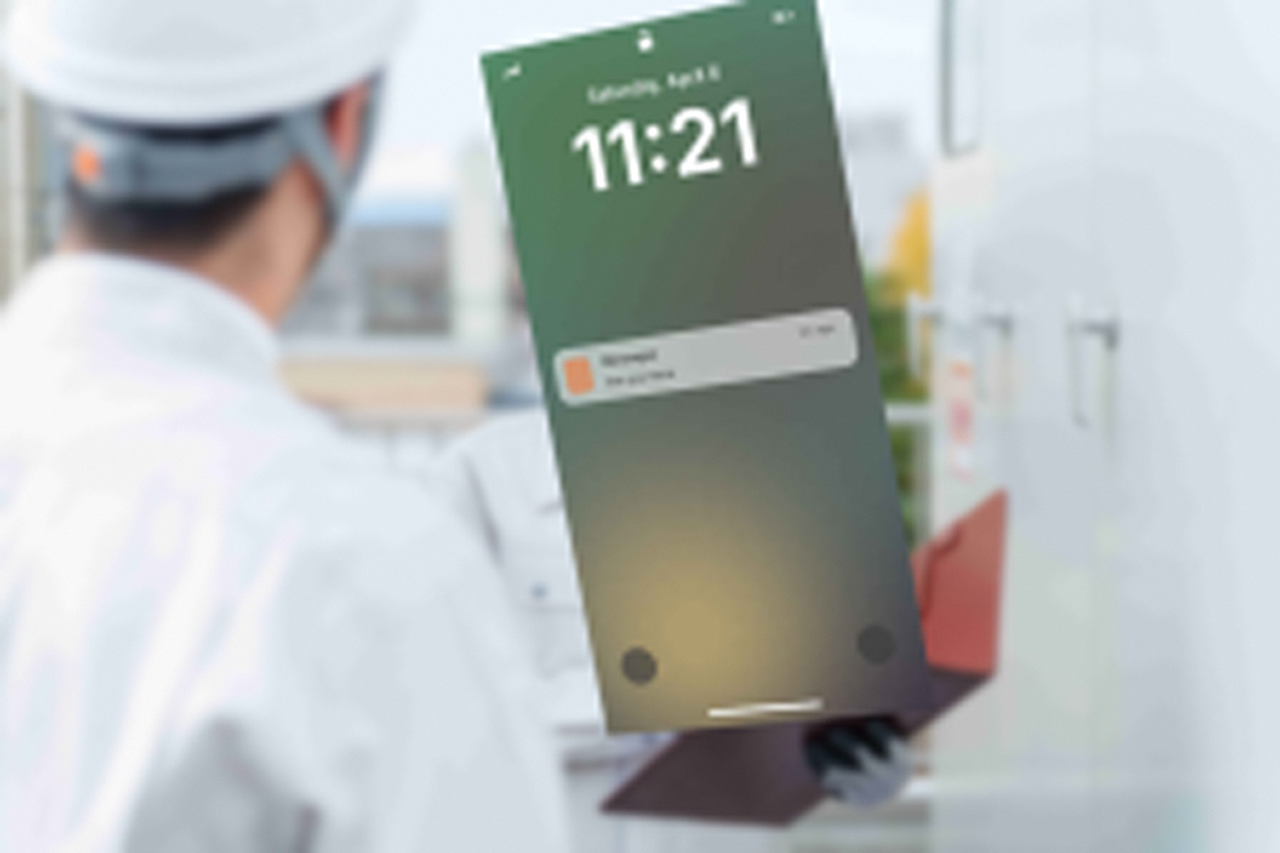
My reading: 11:21
